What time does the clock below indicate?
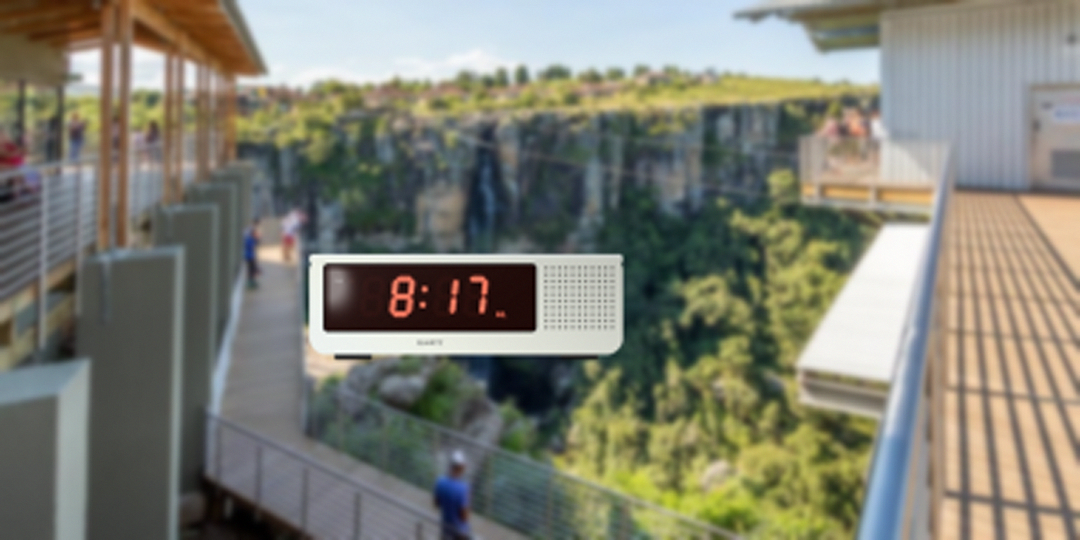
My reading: 8:17
